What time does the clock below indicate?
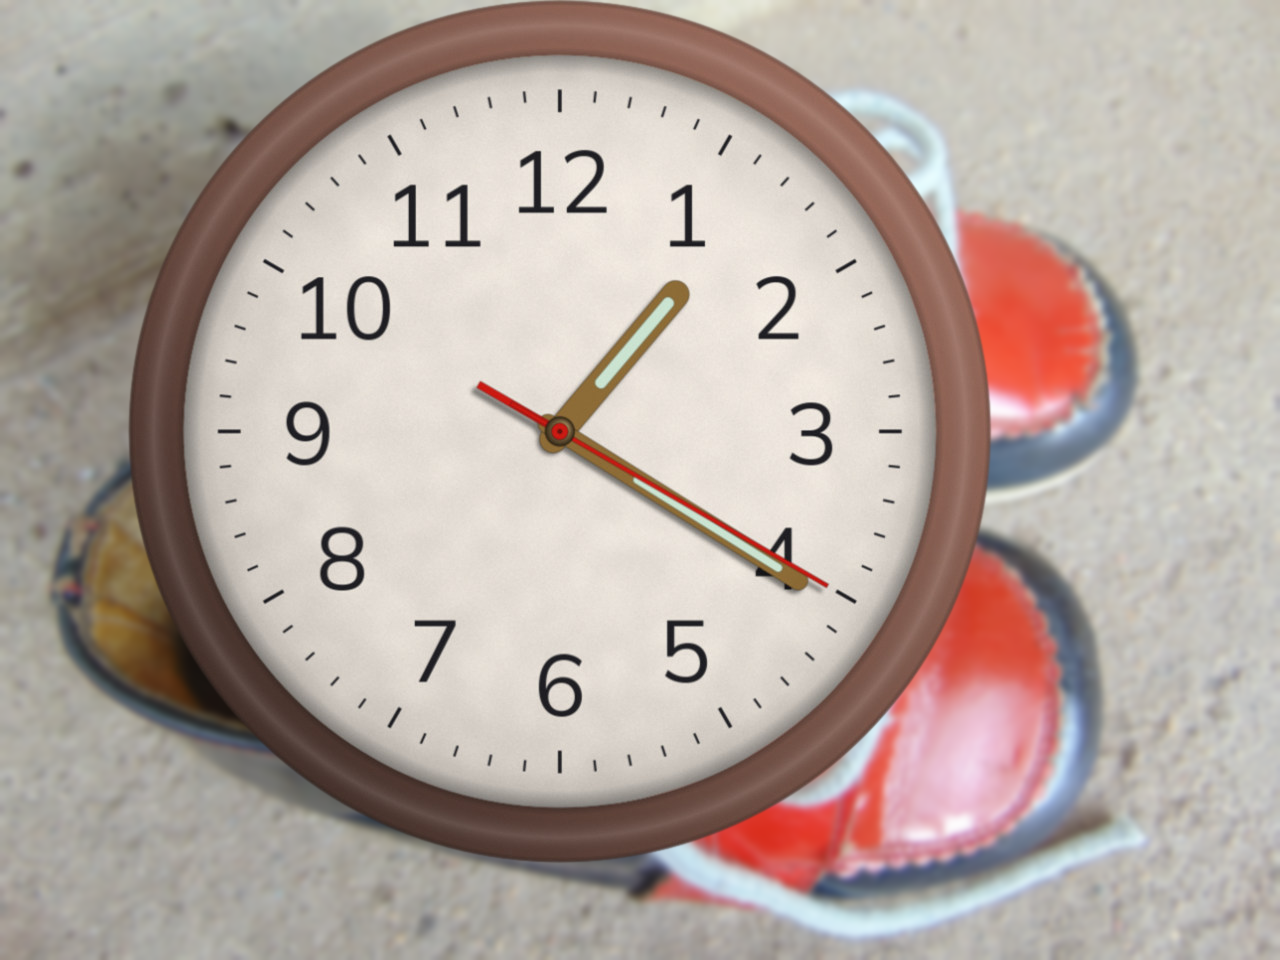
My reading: 1:20:20
